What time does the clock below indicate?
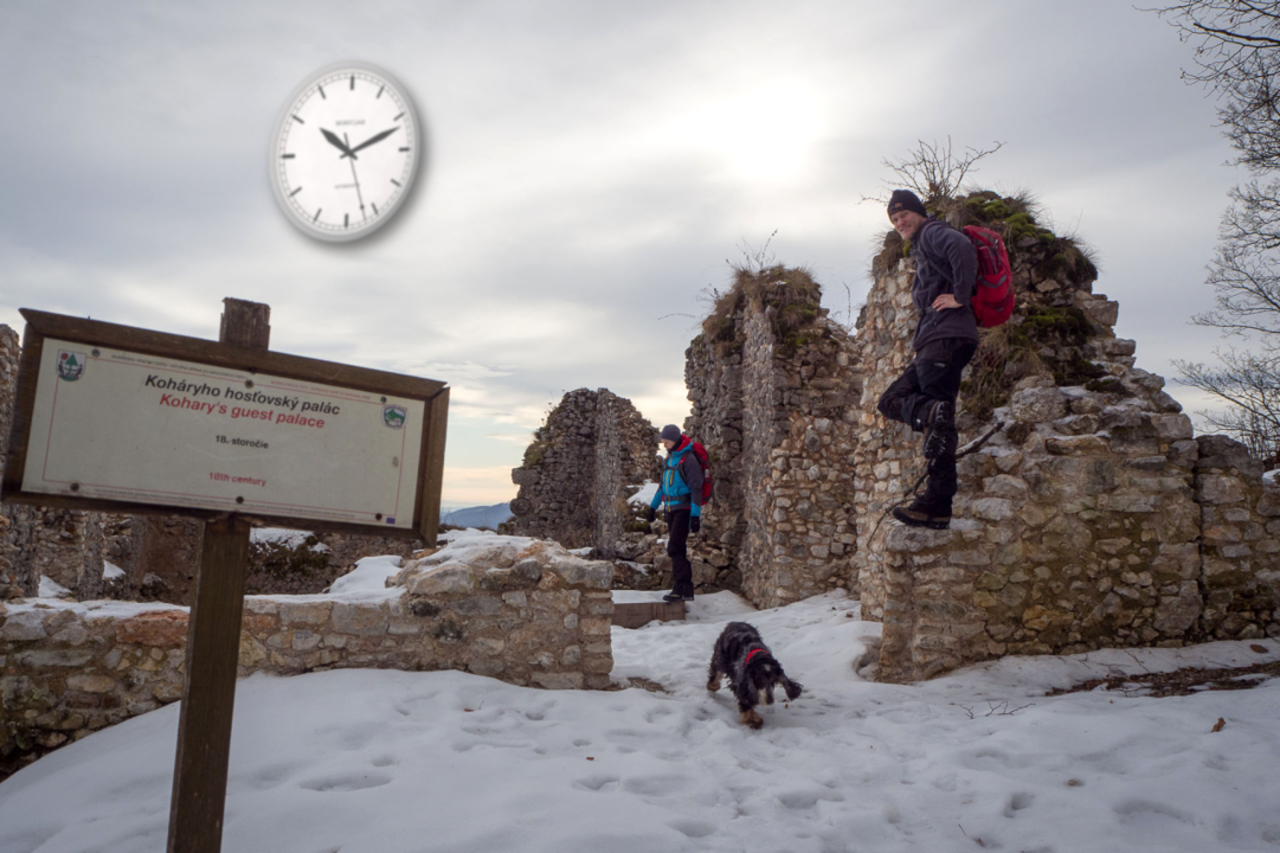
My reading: 10:11:27
